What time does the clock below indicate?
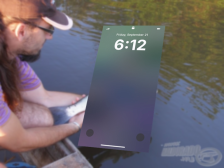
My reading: 6:12
